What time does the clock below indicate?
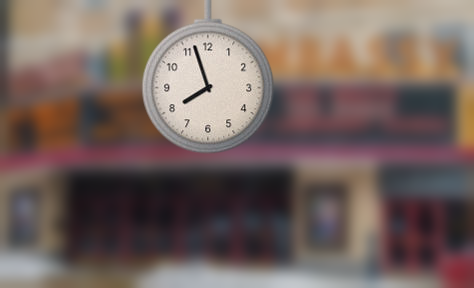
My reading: 7:57
